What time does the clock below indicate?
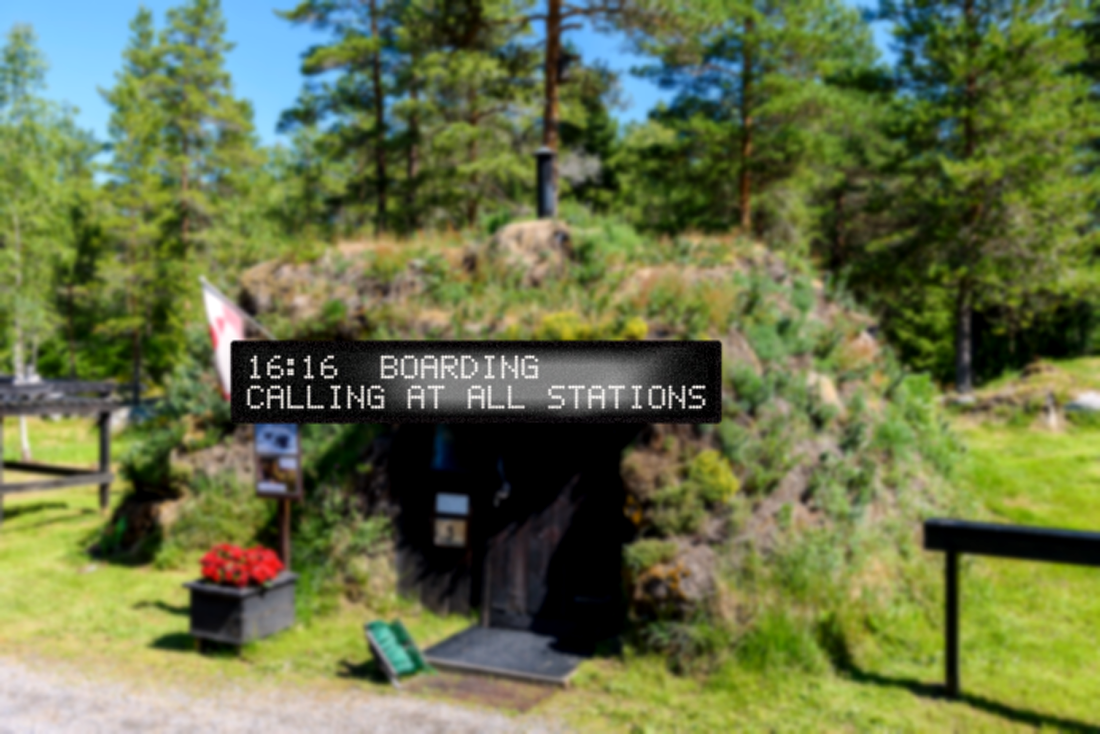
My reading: 16:16
